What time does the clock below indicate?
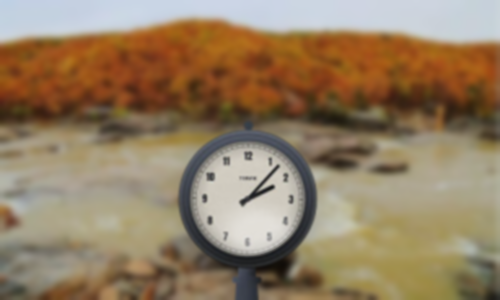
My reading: 2:07
